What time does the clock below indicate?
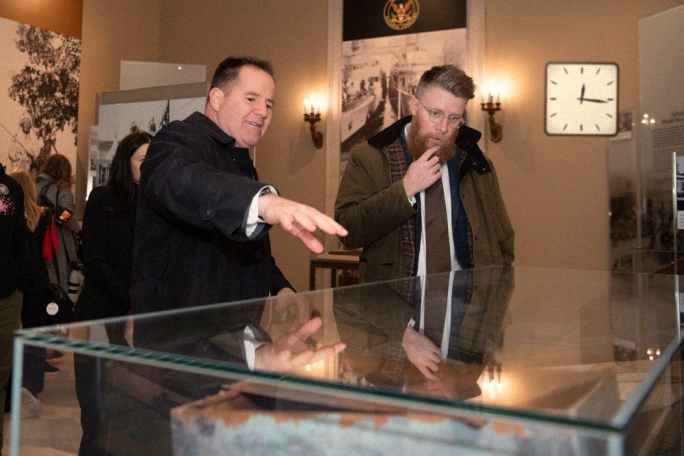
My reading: 12:16
